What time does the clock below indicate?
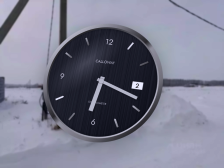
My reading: 6:18
